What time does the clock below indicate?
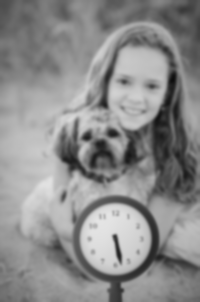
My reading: 5:28
